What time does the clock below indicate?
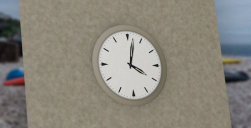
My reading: 4:02
